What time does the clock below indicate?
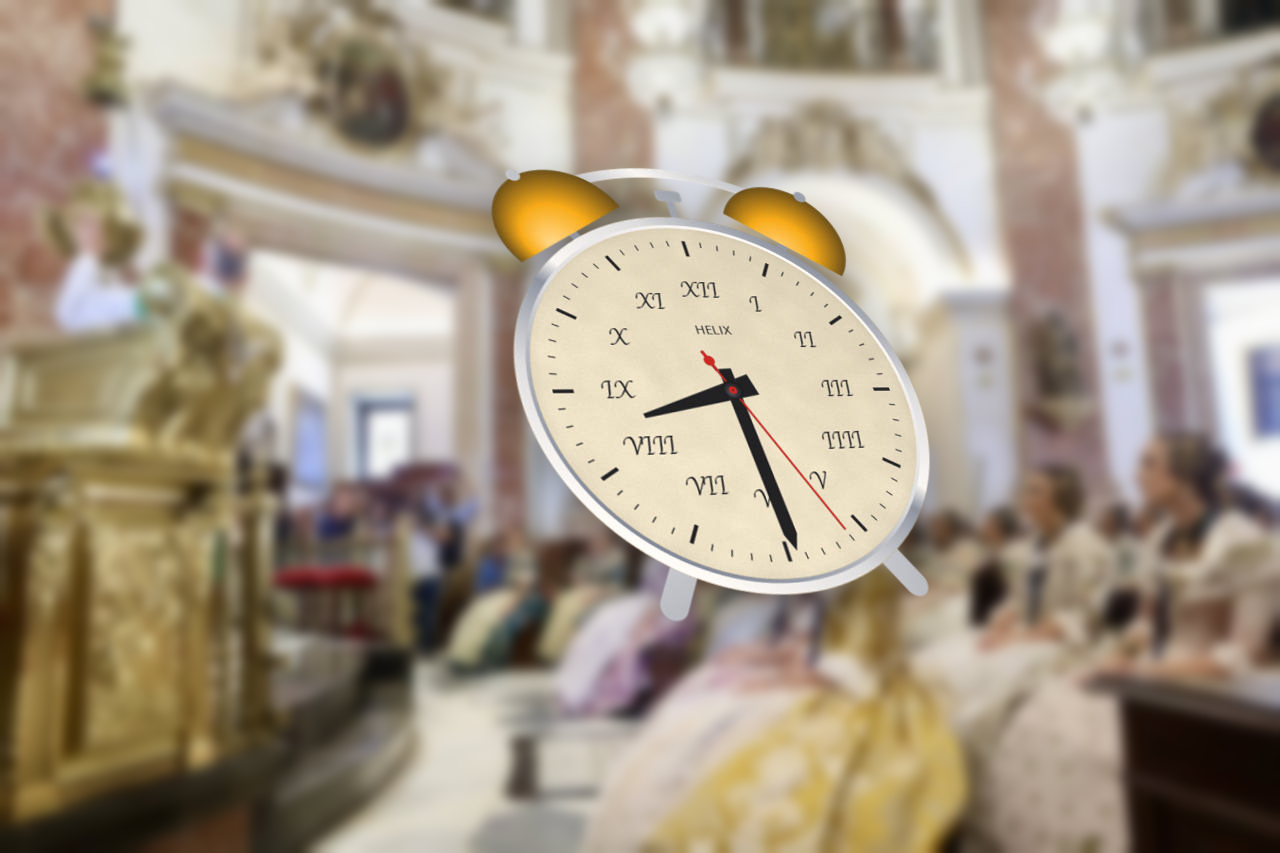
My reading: 8:29:26
